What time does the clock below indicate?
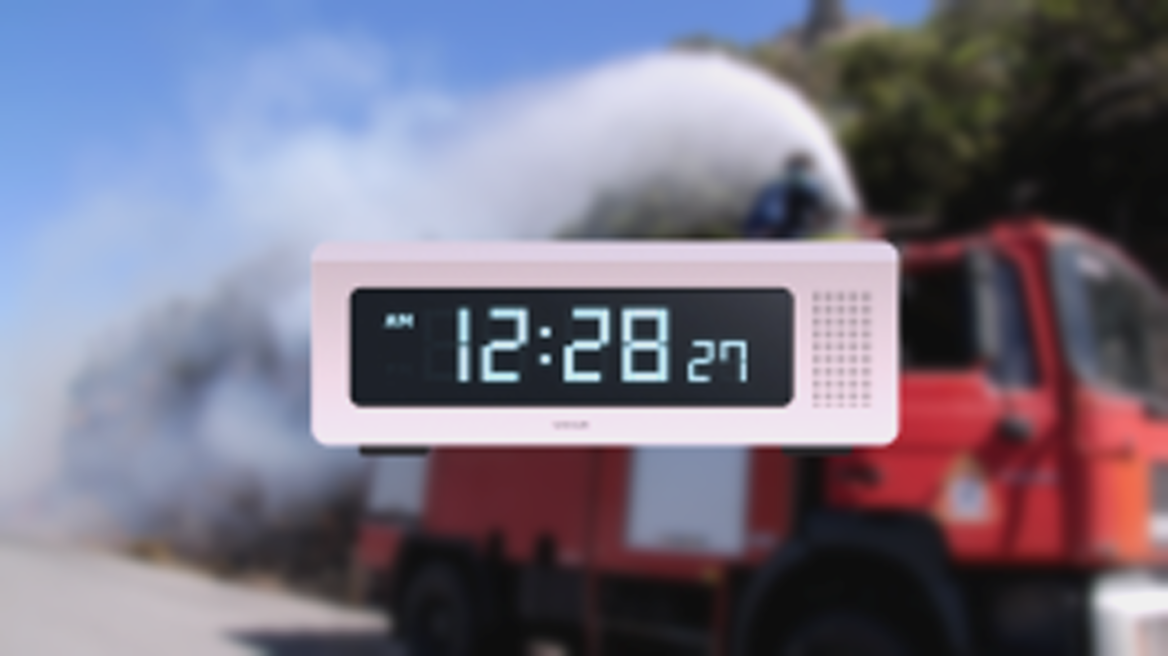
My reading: 12:28:27
